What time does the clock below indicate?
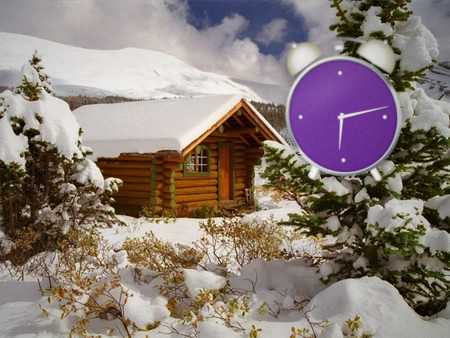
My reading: 6:13
